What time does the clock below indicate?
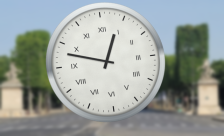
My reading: 12:48
